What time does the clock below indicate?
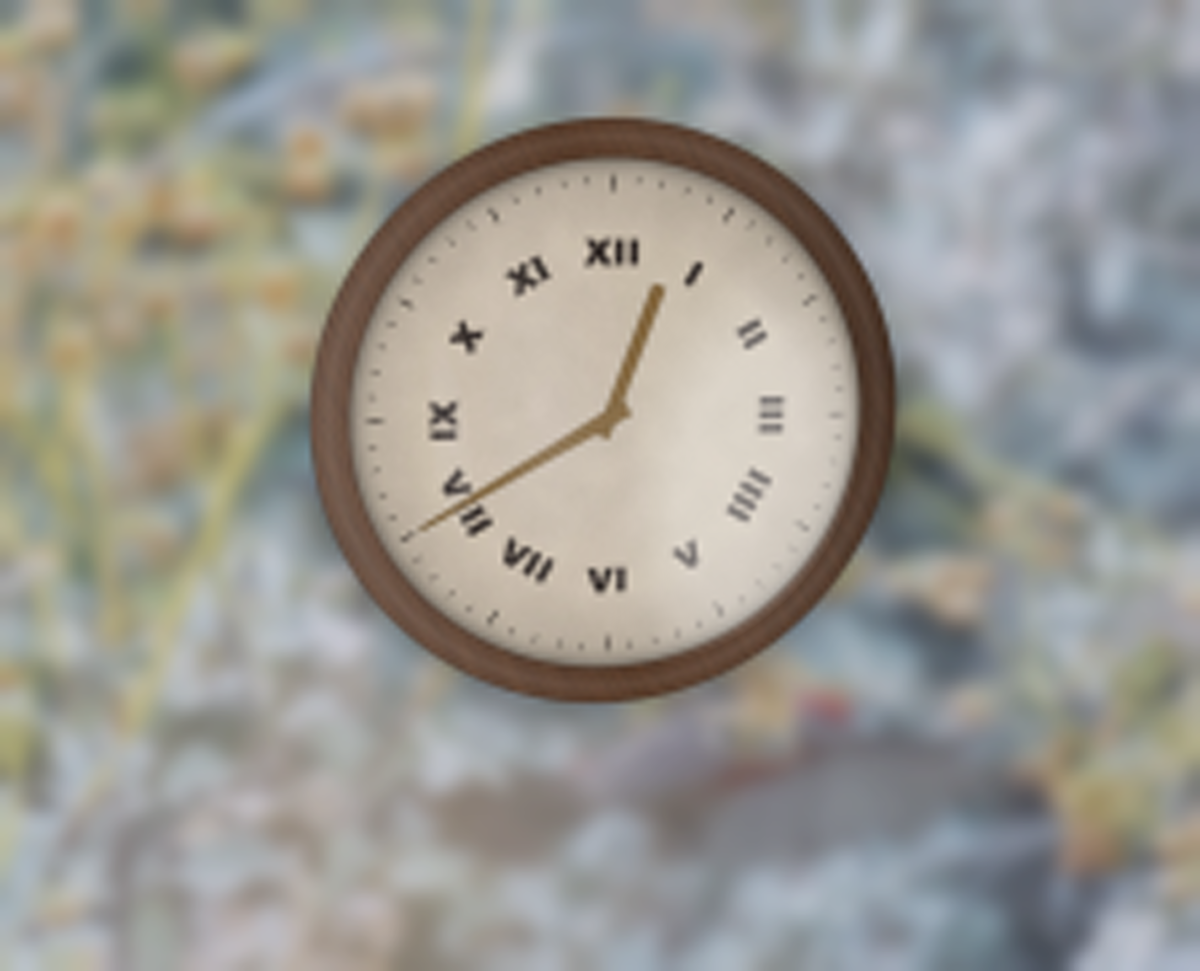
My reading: 12:40
